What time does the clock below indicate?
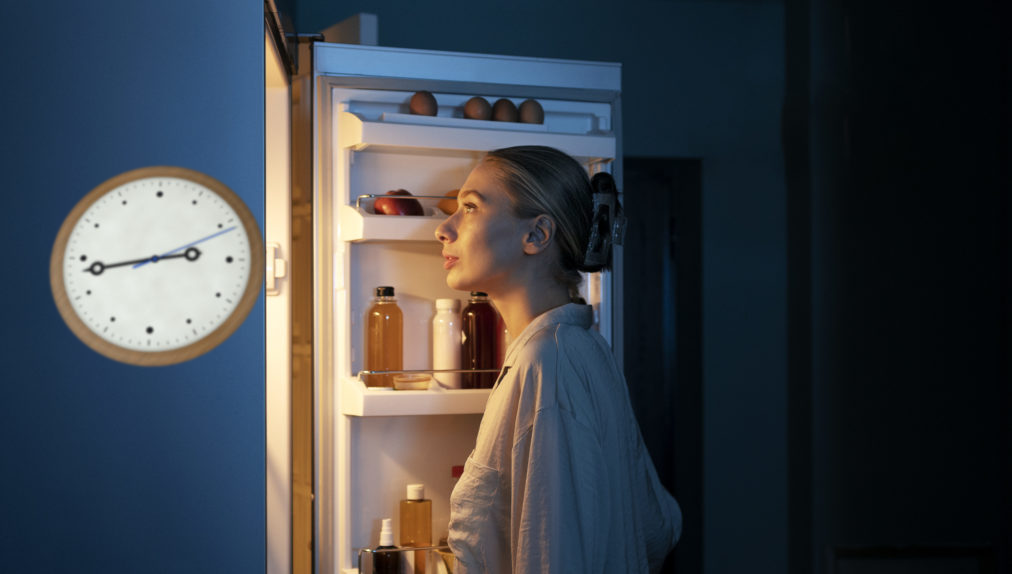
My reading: 2:43:11
